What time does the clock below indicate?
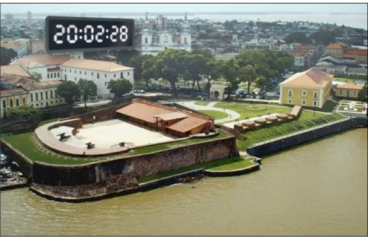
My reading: 20:02:28
